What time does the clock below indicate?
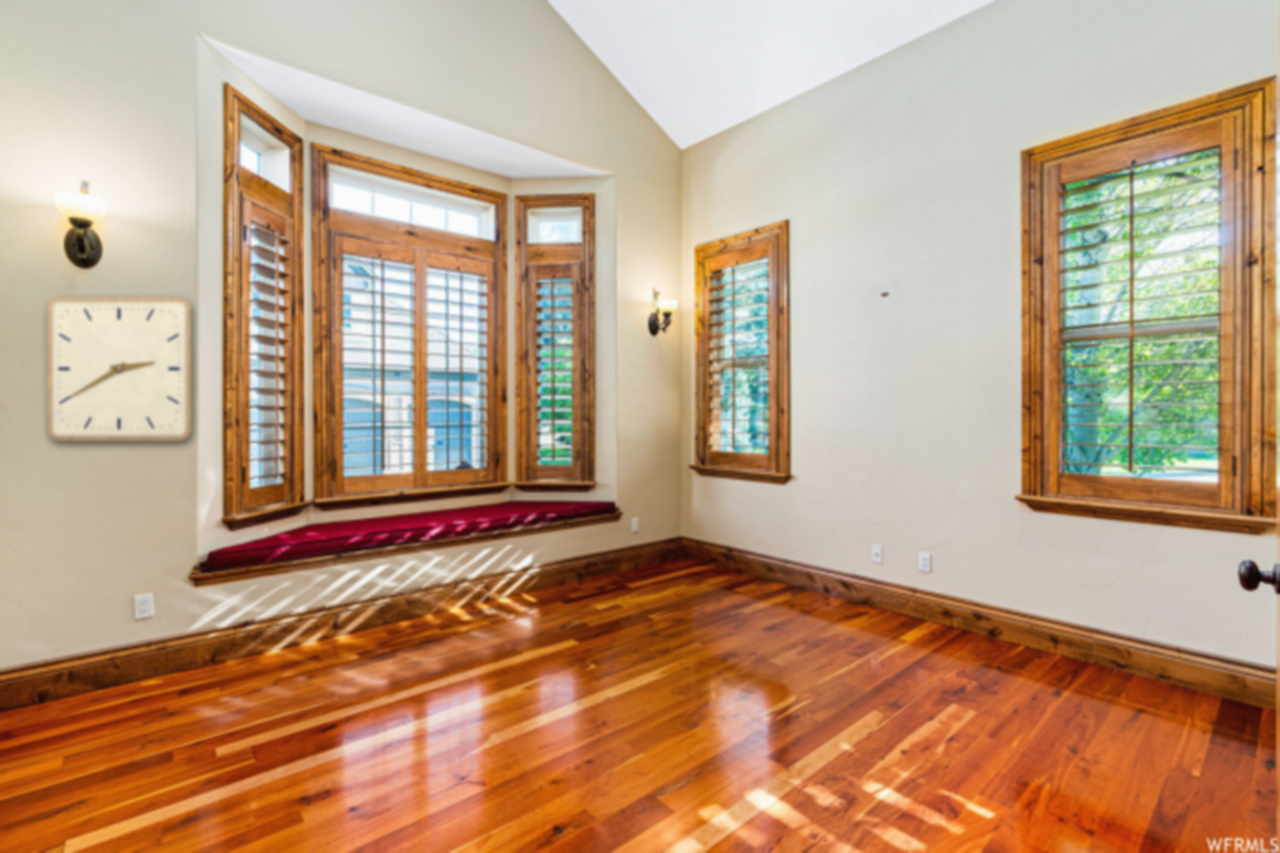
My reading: 2:40
